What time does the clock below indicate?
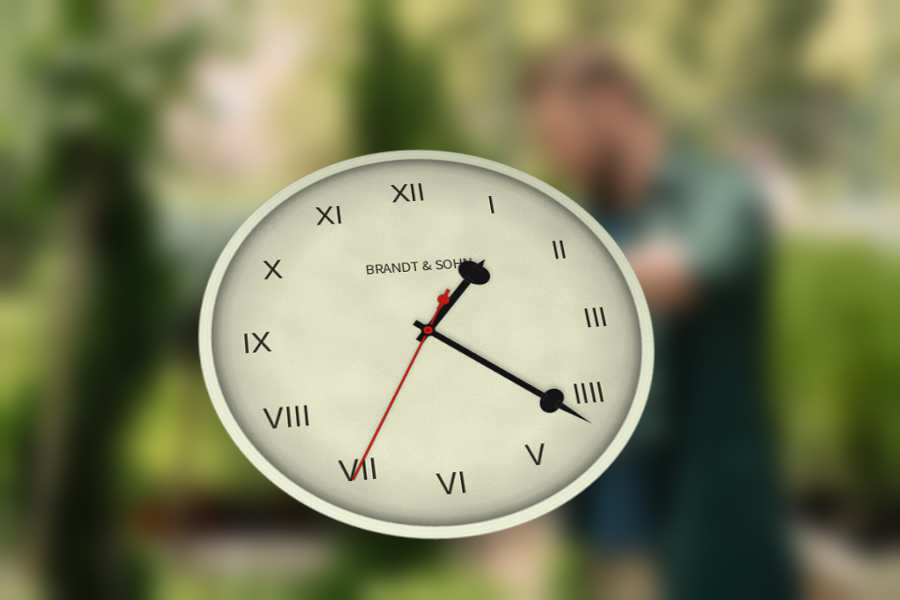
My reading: 1:21:35
